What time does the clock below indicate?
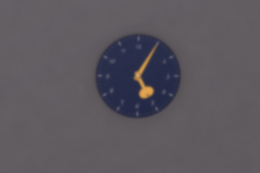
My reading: 5:05
